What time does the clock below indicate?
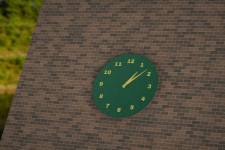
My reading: 1:08
